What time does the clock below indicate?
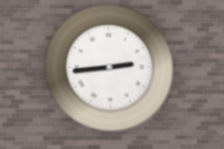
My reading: 2:44
